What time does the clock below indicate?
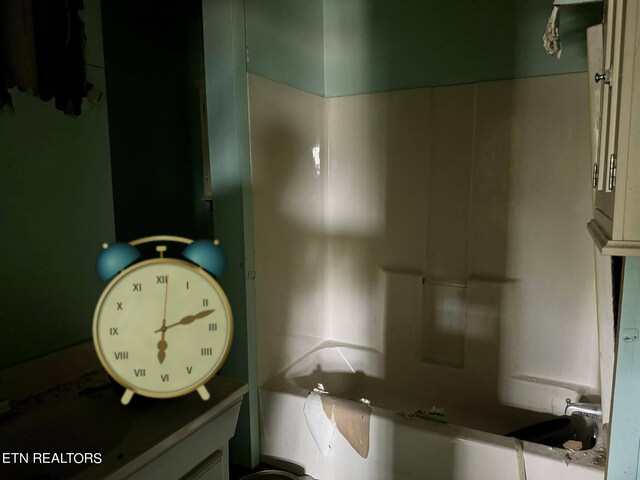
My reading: 6:12:01
